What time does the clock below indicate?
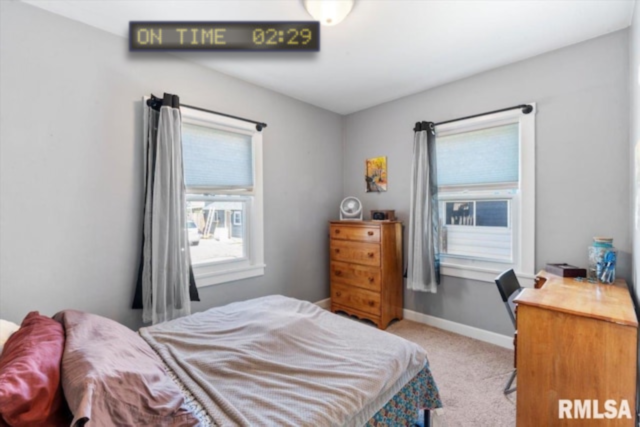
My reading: 2:29
